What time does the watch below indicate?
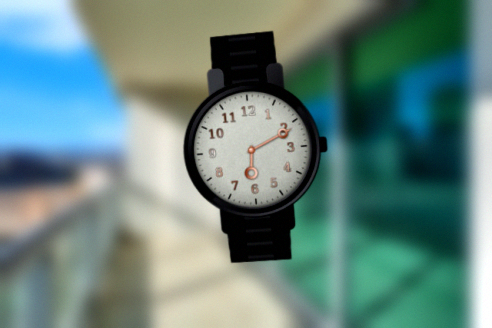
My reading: 6:11
